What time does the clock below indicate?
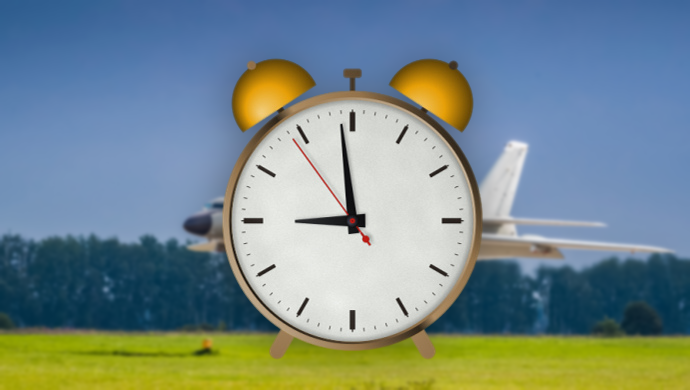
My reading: 8:58:54
